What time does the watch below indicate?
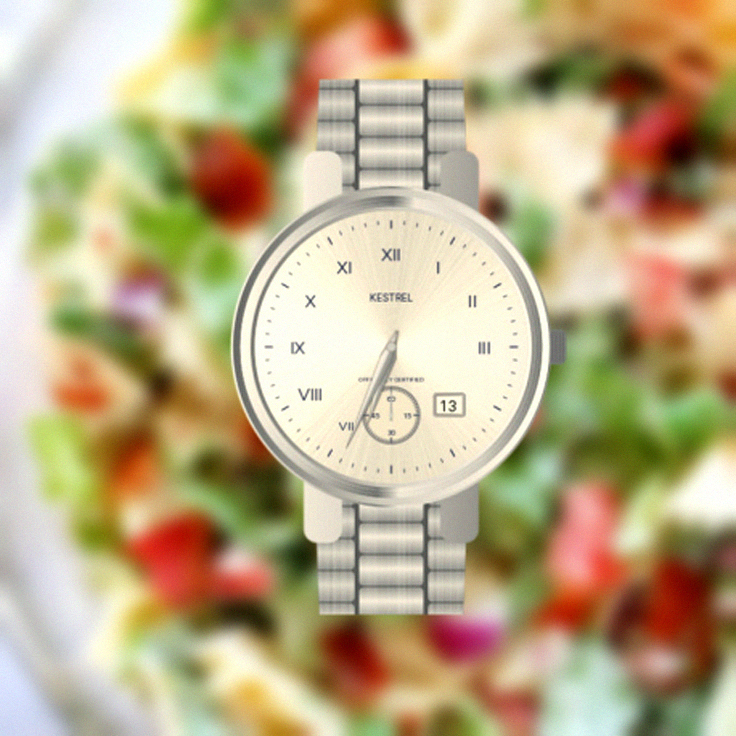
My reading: 6:34
